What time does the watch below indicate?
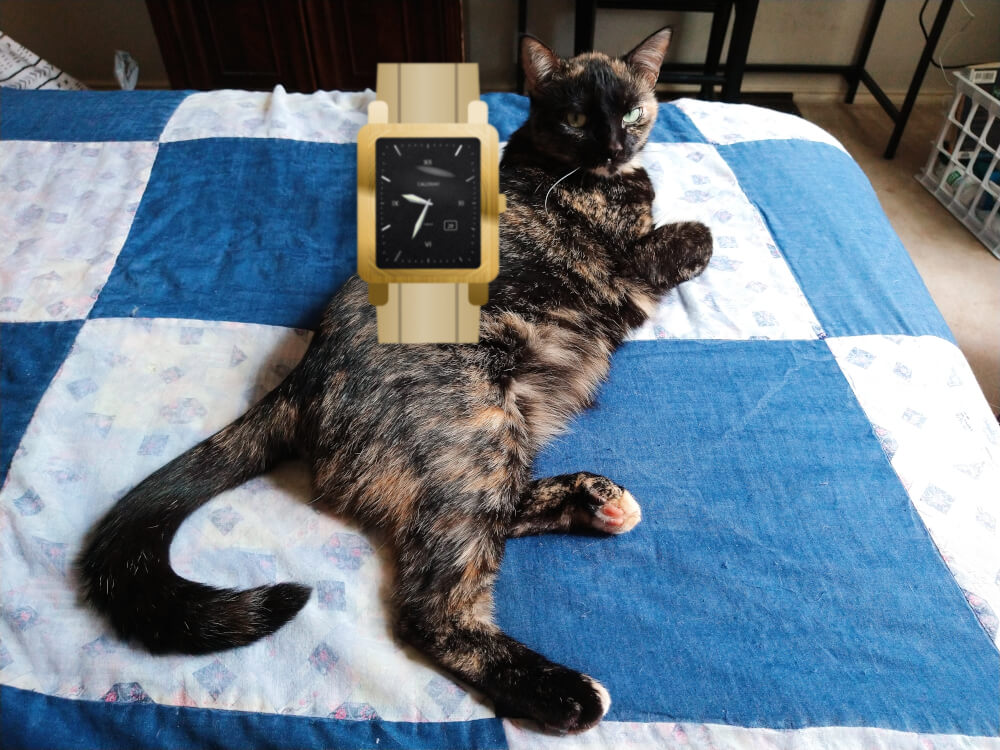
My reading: 9:34
